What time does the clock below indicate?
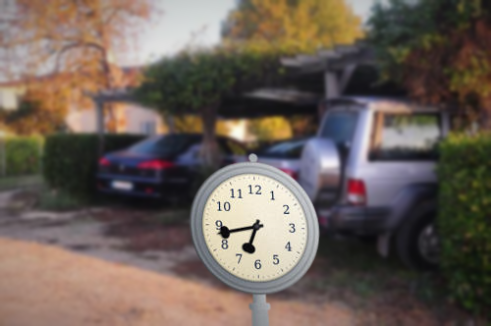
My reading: 6:43
